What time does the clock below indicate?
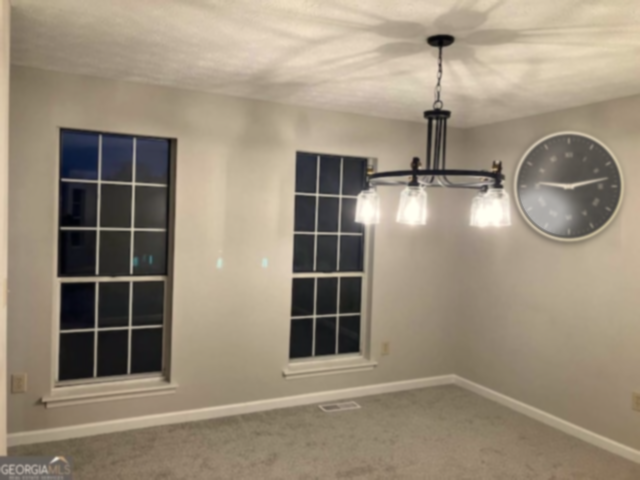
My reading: 9:13
